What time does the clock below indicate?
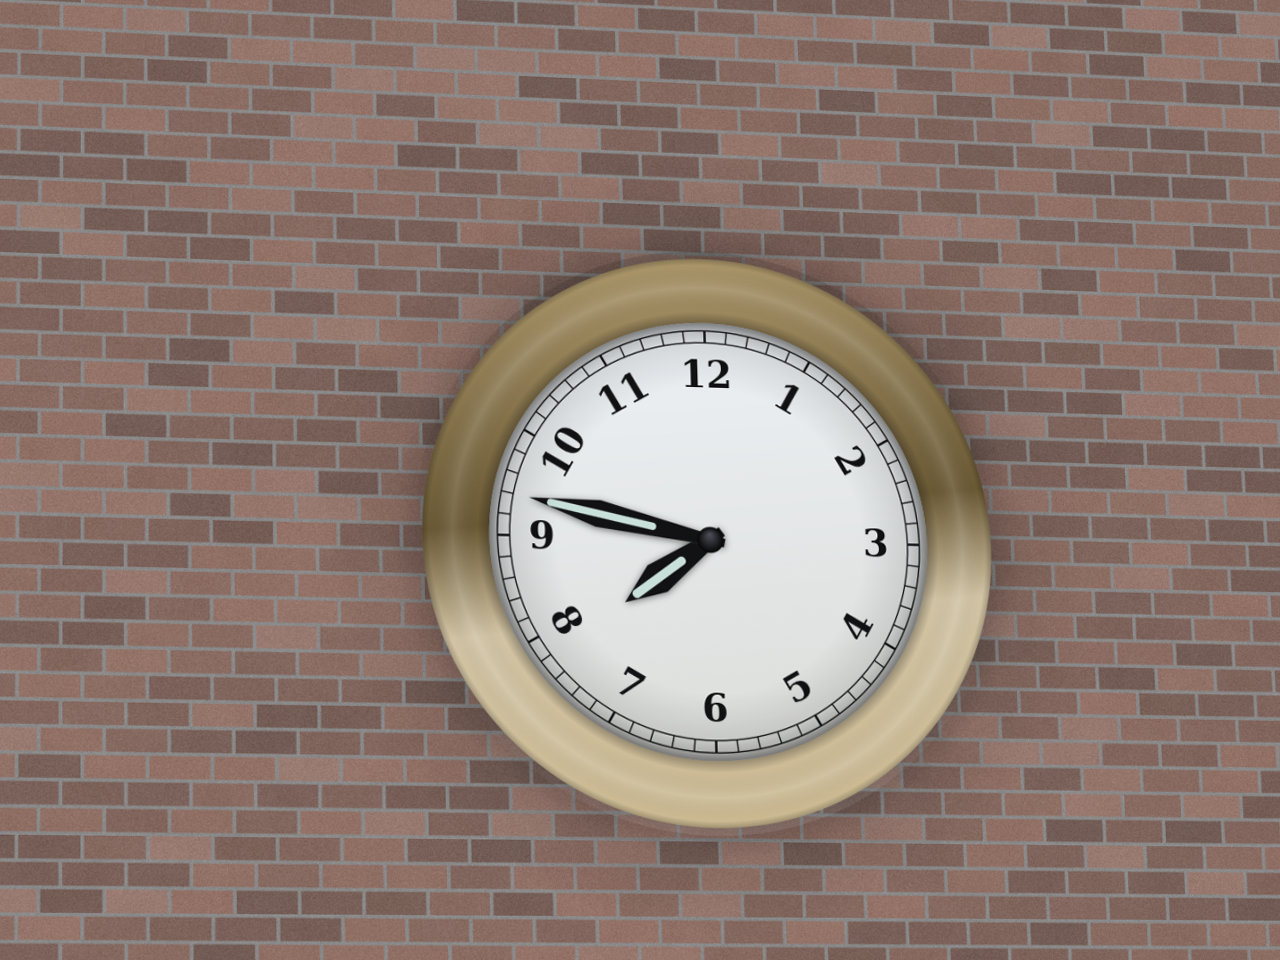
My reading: 7:47
